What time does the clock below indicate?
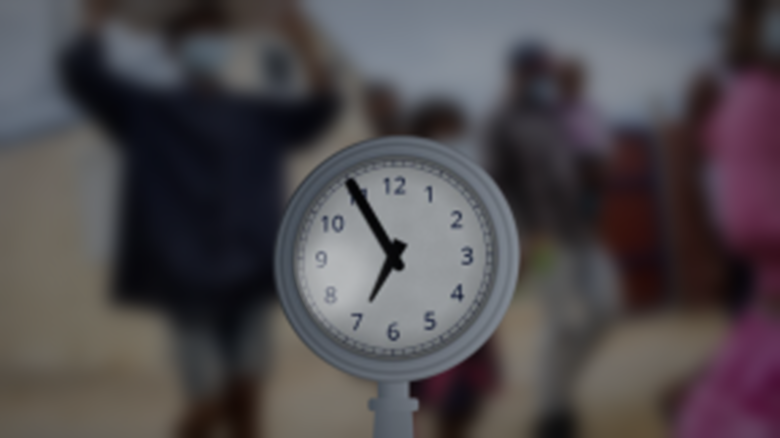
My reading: 6:55
